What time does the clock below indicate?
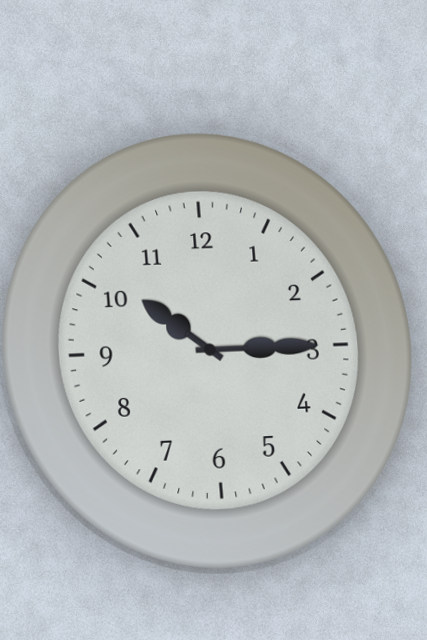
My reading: 10:15
